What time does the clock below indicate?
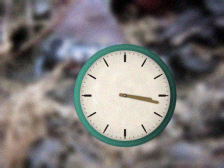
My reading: 3:17
